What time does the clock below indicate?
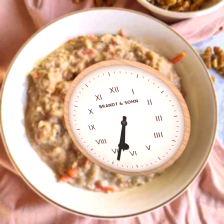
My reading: 6:34
